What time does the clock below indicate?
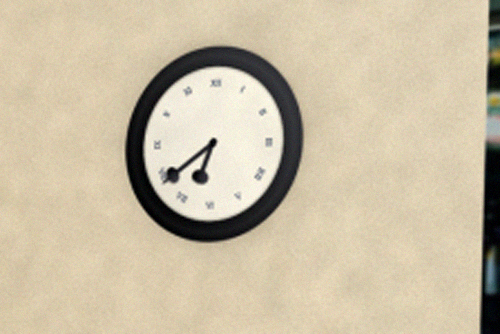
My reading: 6:39
